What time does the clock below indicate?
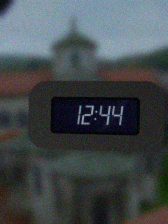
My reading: 12:44
